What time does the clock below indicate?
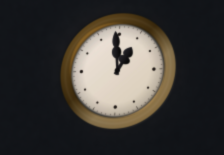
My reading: 12:59
